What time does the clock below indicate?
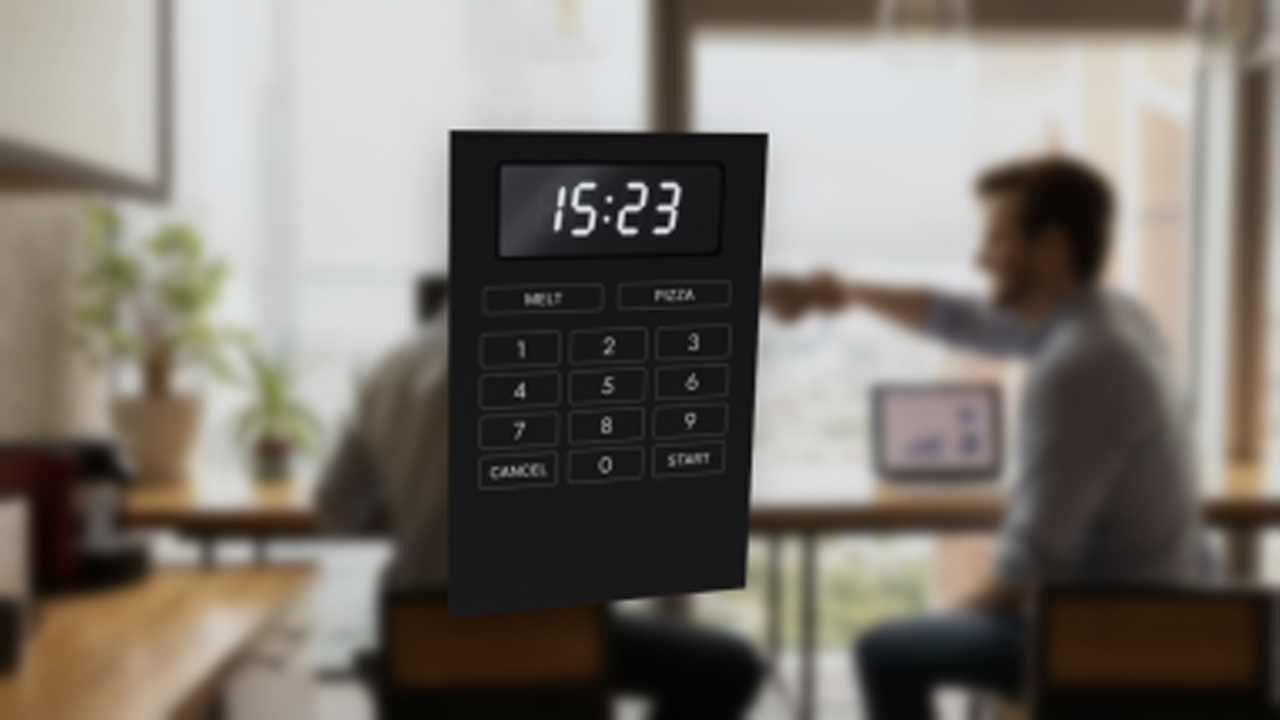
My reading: 15:23
